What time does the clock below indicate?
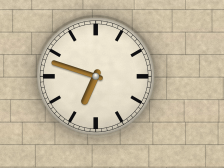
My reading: 6:48
